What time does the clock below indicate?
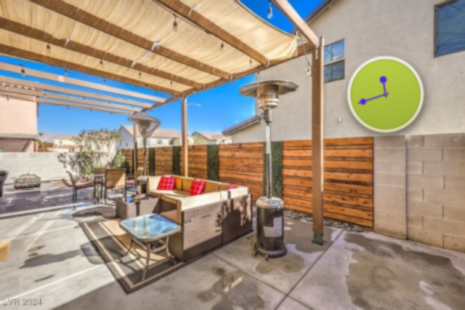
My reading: 11:42
